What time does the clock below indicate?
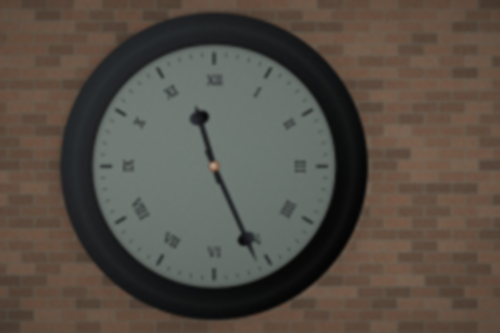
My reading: 11:26
